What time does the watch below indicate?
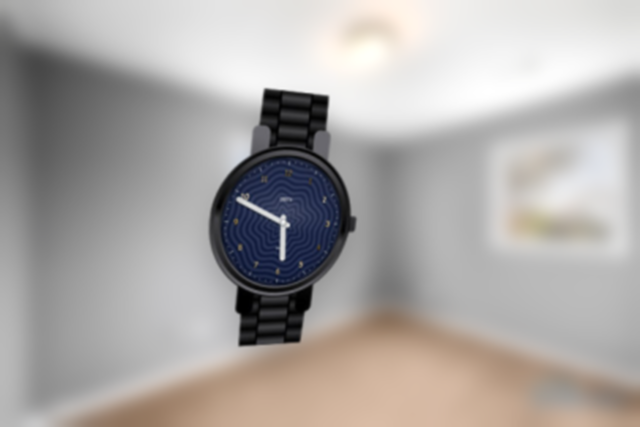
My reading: 5:49
